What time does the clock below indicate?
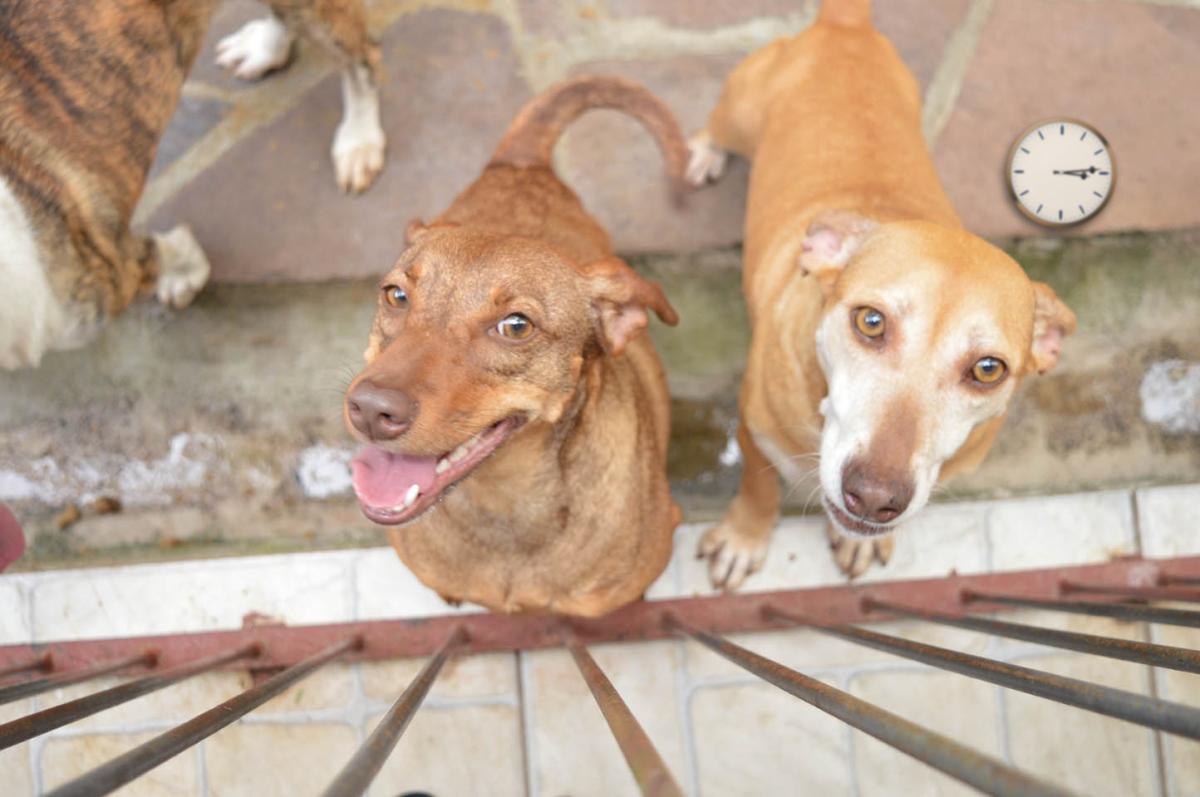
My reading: 3:14
